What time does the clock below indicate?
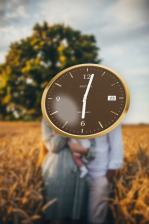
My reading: 6:02
